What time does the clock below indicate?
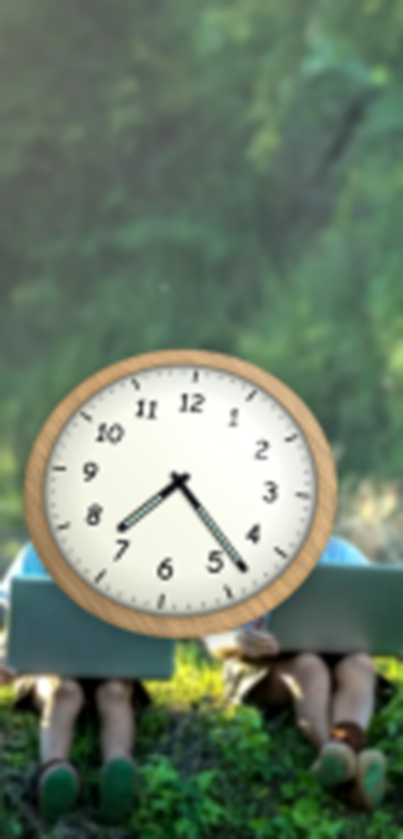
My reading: 7:23
